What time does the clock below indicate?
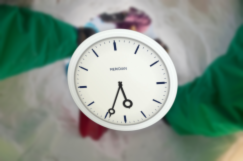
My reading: 5:34
